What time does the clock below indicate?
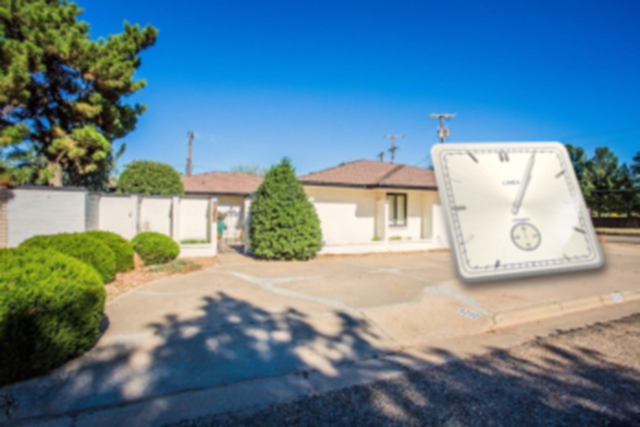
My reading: 1:05
